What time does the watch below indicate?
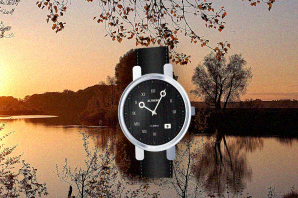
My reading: 10:05
